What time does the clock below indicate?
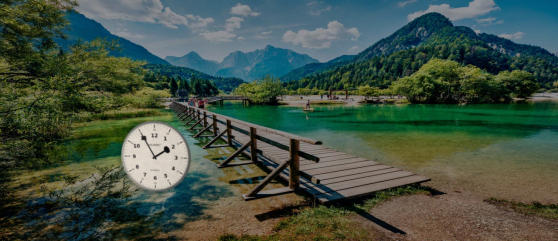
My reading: 1:55
